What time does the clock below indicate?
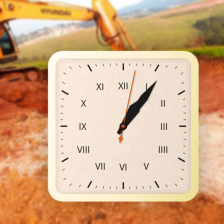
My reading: 1:06:02
